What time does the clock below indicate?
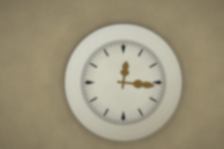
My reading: 12:16
